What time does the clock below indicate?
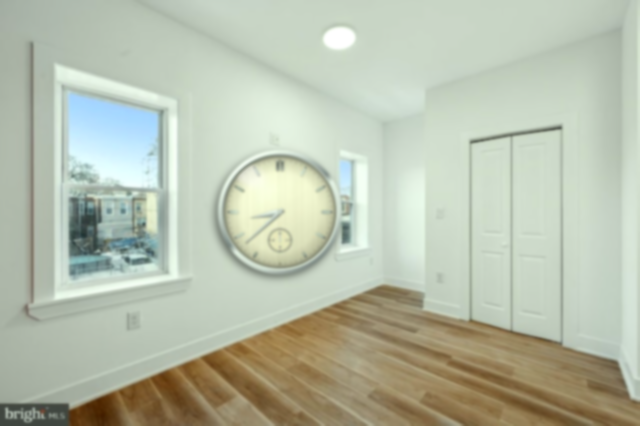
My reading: 8:38
